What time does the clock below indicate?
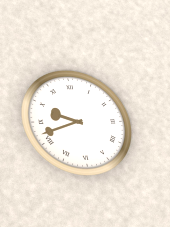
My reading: 9:42
